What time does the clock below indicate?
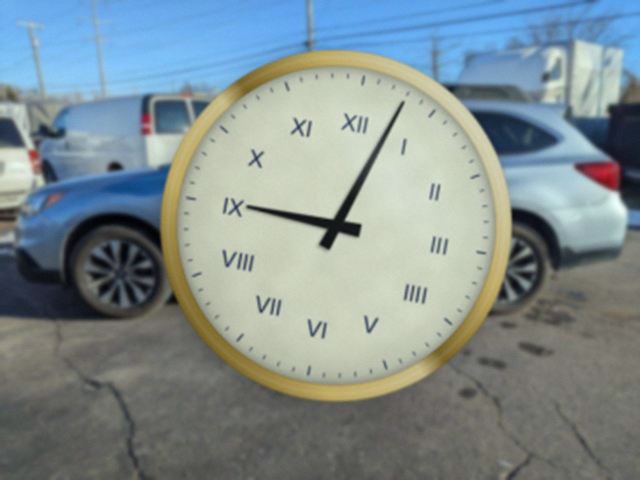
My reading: 9:03
